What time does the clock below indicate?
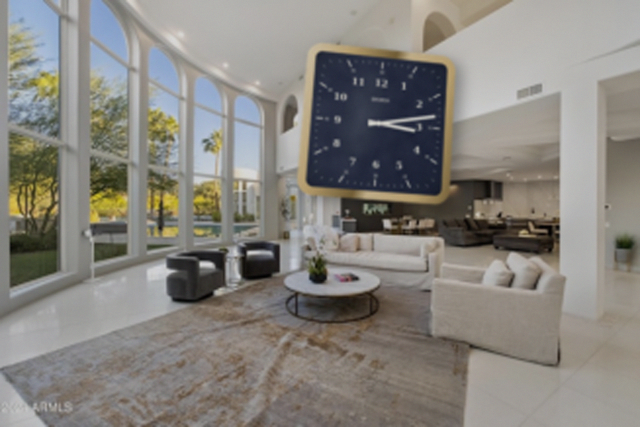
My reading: 3:13
